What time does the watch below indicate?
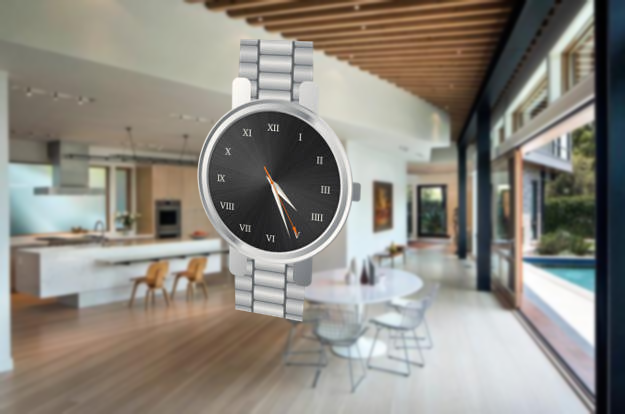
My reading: 4:26:25
